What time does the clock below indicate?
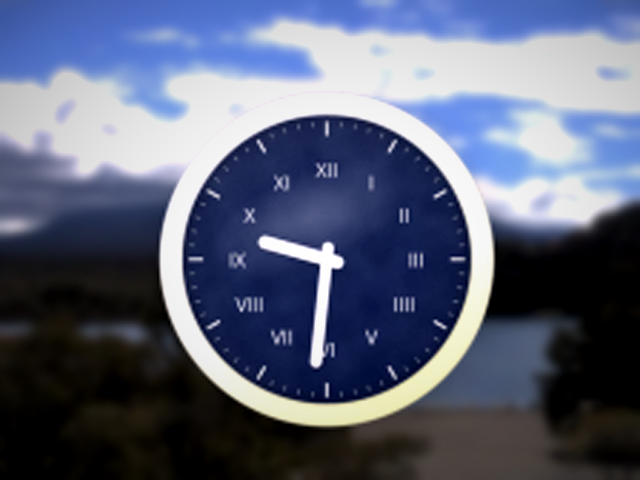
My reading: 9:31
